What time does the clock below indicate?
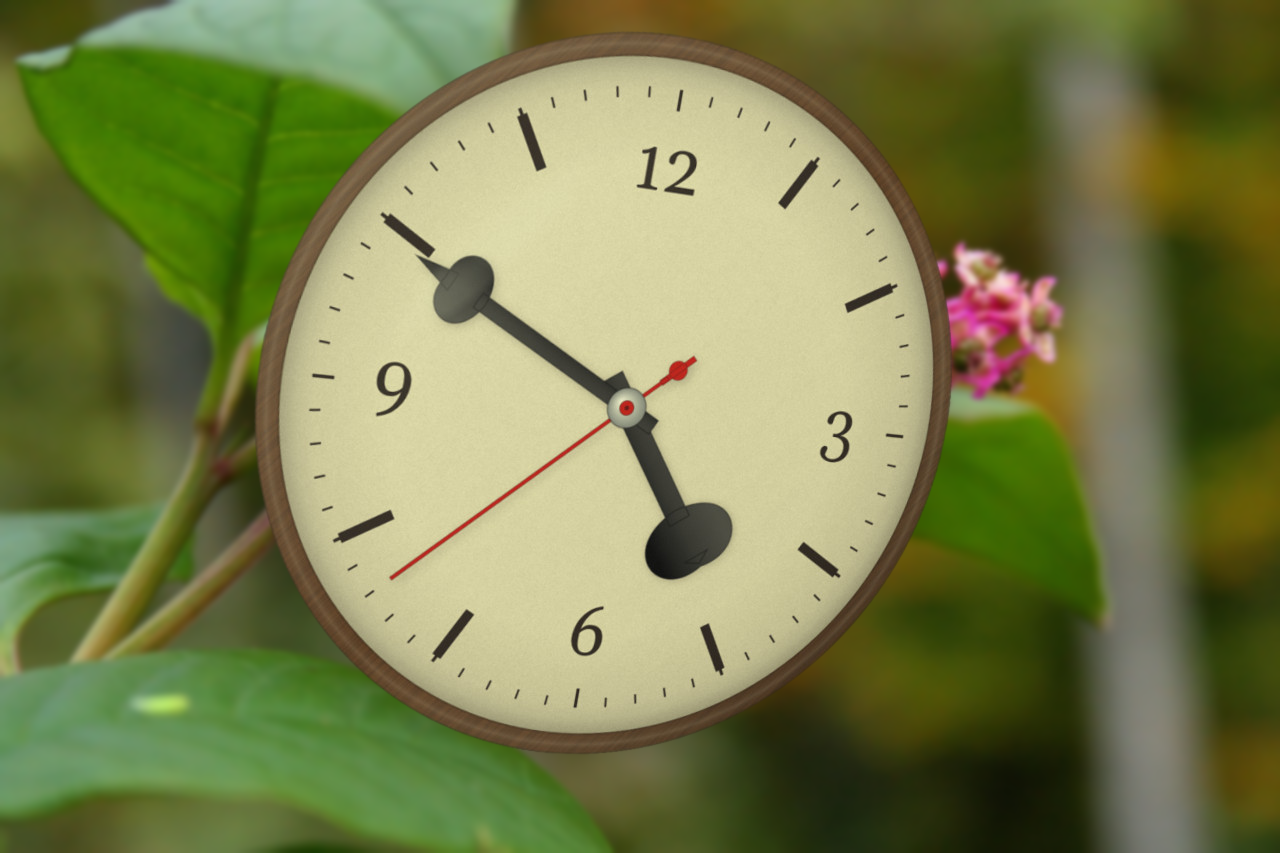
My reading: 4:49:38
